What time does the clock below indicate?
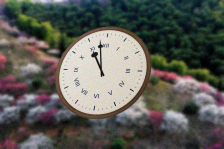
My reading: 10:58
